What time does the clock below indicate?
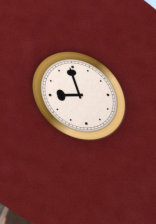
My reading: 8:59
